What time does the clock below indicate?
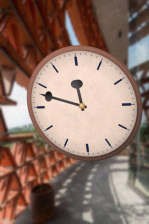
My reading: 11:48
